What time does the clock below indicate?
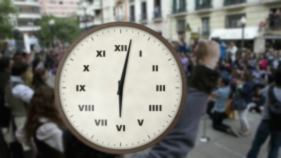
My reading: 6:02
